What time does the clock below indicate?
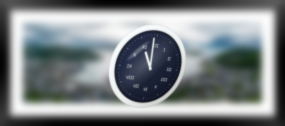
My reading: 10:59
